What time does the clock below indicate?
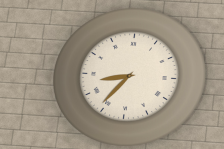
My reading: 8:36
